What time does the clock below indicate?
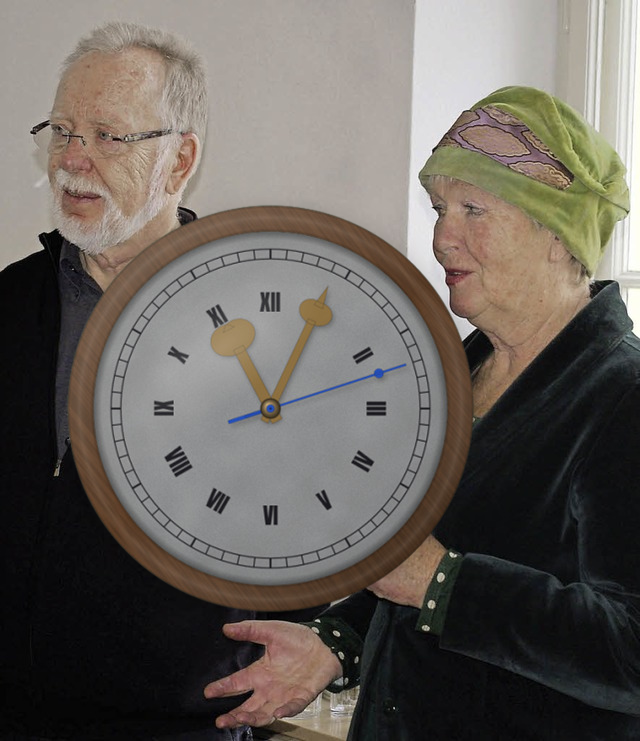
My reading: 11:04:12
